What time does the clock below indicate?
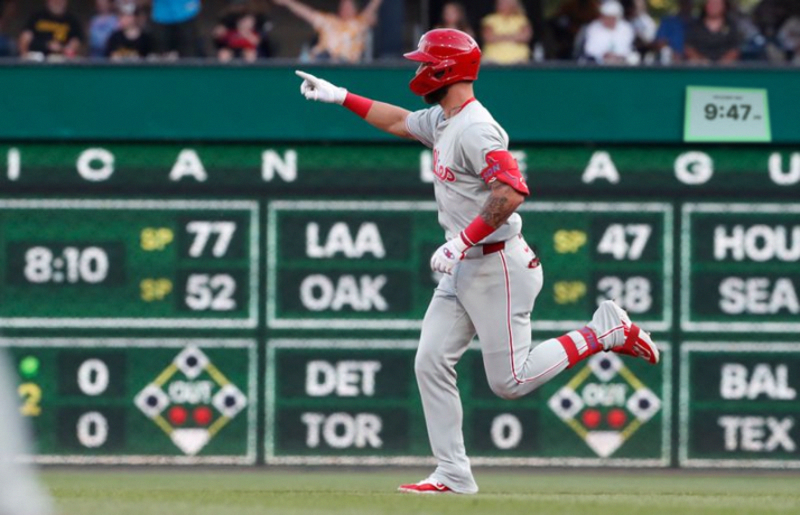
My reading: 9:47
